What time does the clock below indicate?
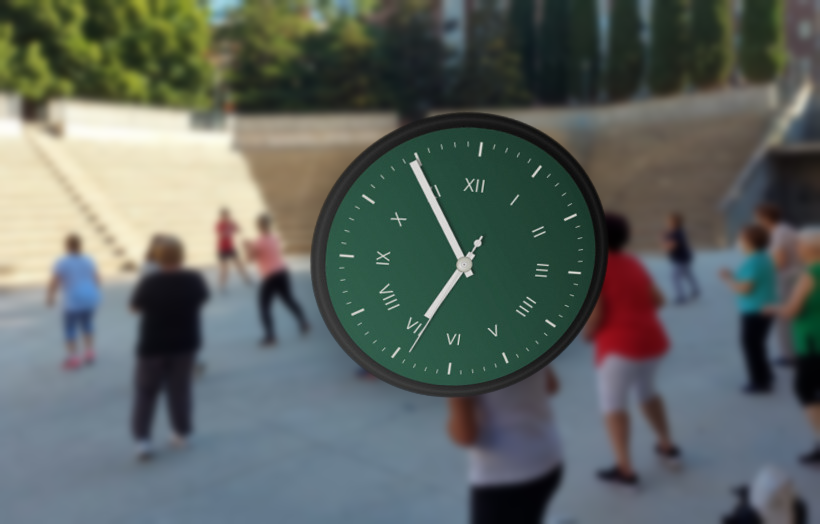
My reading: 6:54:34
